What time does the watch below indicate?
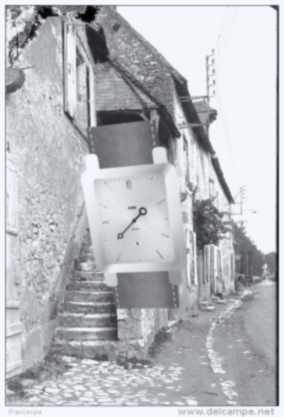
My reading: 1:38
